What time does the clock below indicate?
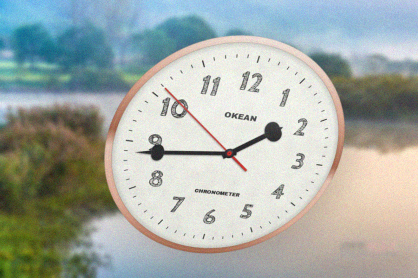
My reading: 1:43:51
